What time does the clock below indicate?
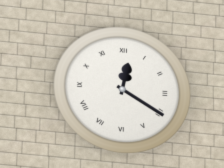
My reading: 12:20
